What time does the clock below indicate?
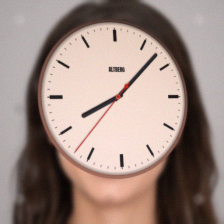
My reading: 8:07:37
